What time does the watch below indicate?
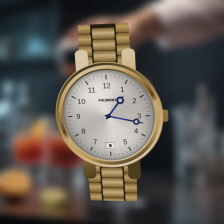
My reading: 1:17
